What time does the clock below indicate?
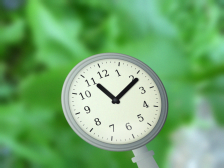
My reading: 11:11
